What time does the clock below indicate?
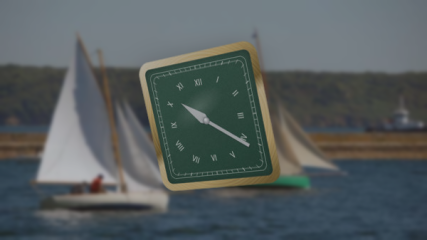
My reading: 10:21
